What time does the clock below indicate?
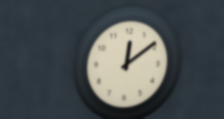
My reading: 12:09
